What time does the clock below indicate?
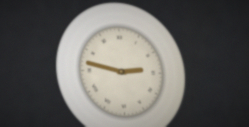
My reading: 2:47
